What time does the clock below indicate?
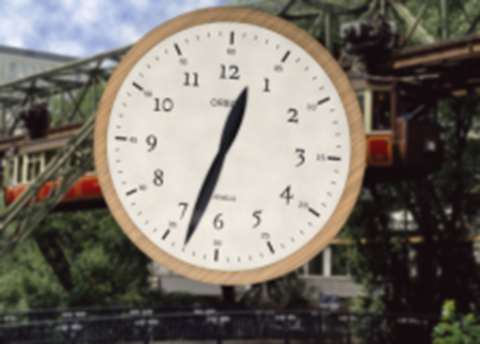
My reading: 12:33
